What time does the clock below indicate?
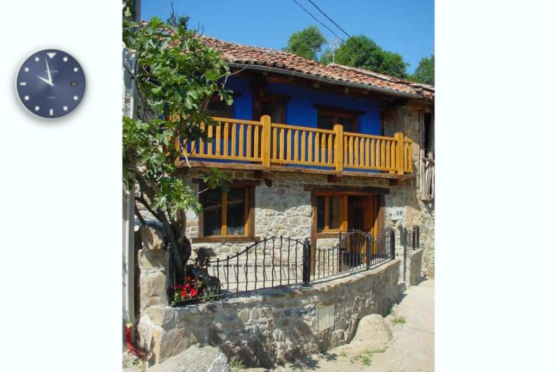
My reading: 9:58
